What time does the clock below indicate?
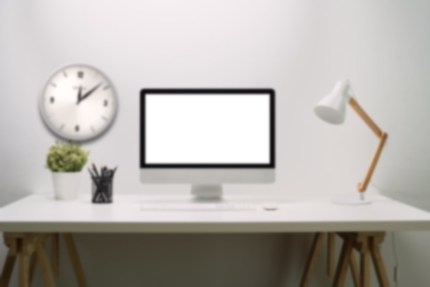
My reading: 12:08
